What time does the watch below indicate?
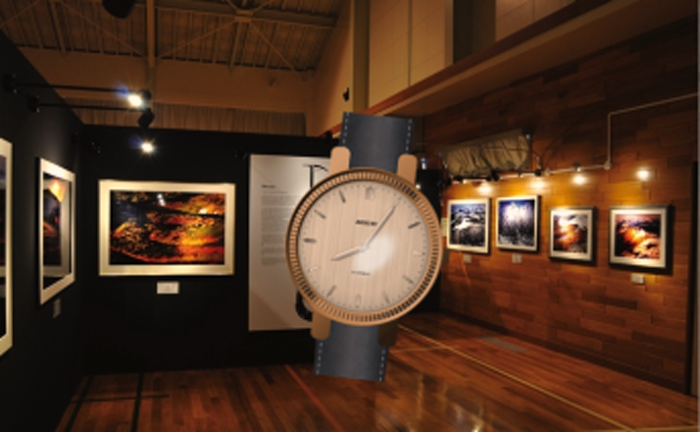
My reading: 8:05
